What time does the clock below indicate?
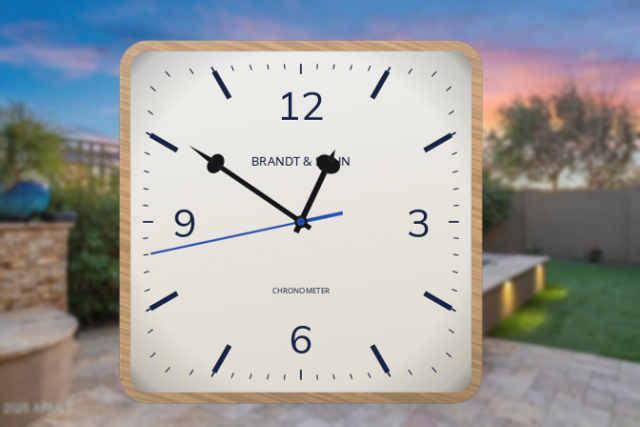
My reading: 12:50:43
